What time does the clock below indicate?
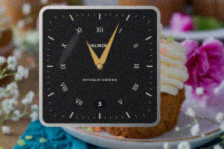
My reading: 11:04
